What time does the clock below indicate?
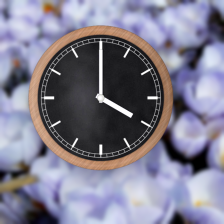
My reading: 4:00
